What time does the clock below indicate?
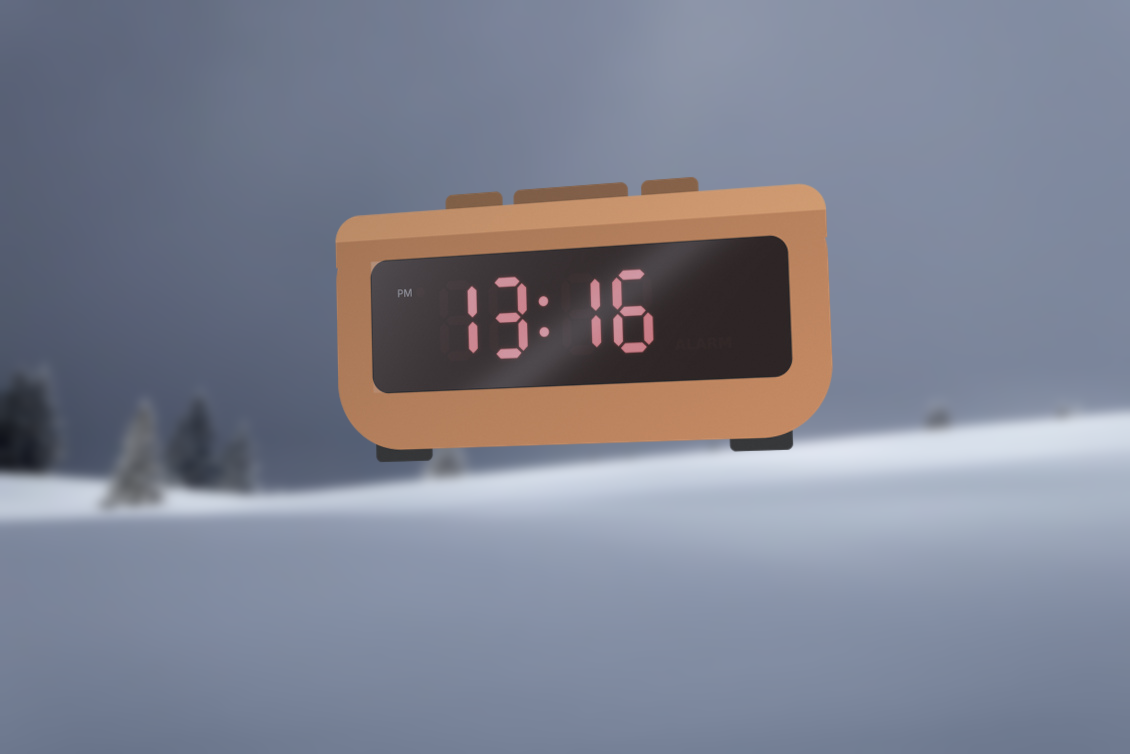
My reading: 13:16
